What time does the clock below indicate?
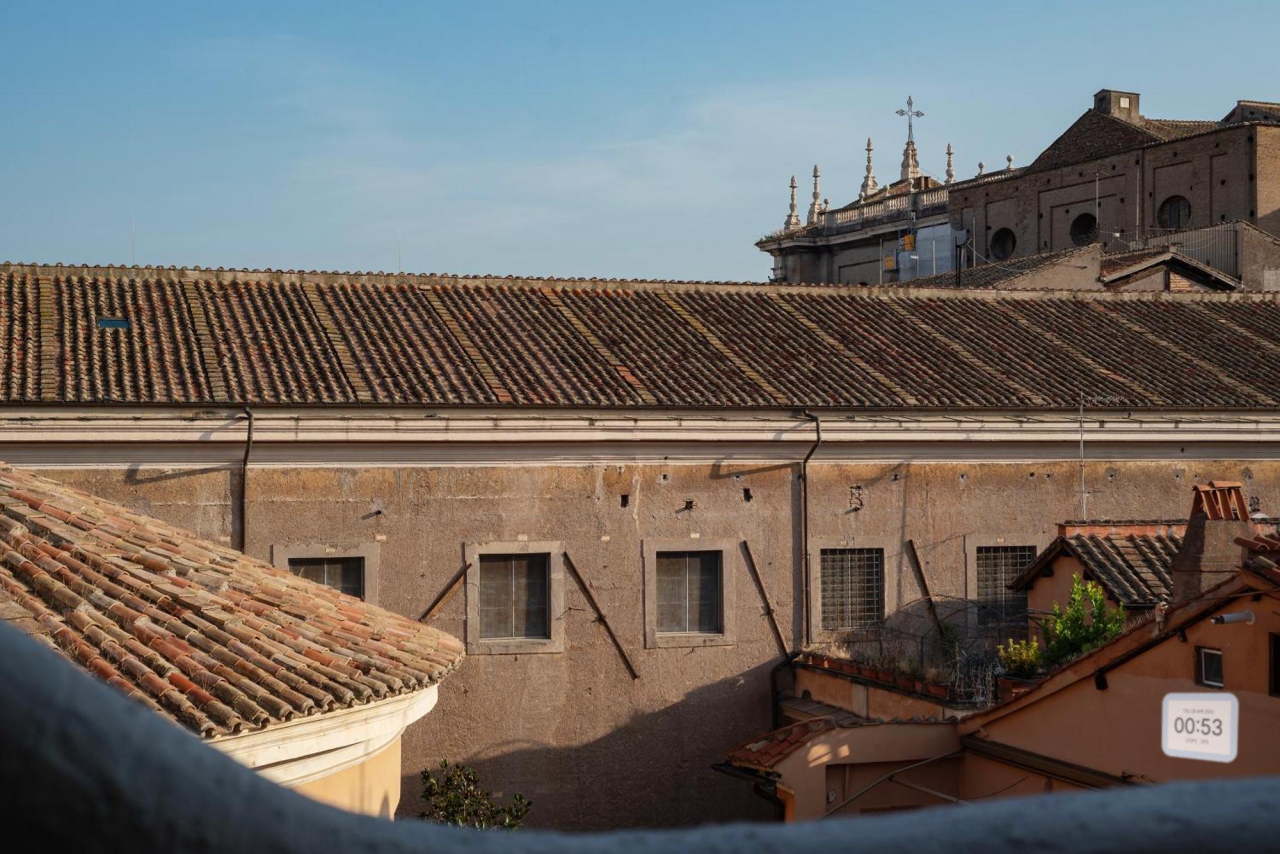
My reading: 0:53
